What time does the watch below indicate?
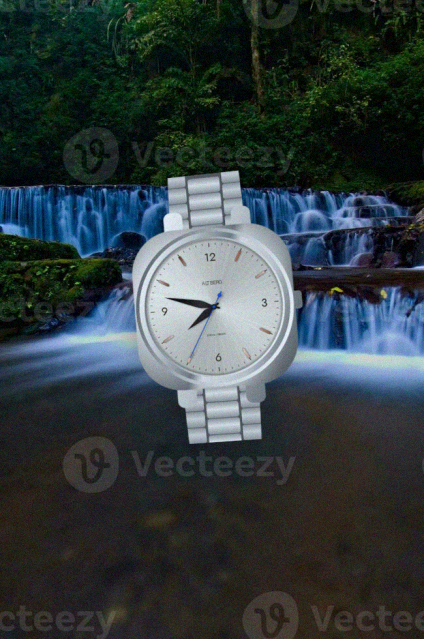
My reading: 7:47:35
